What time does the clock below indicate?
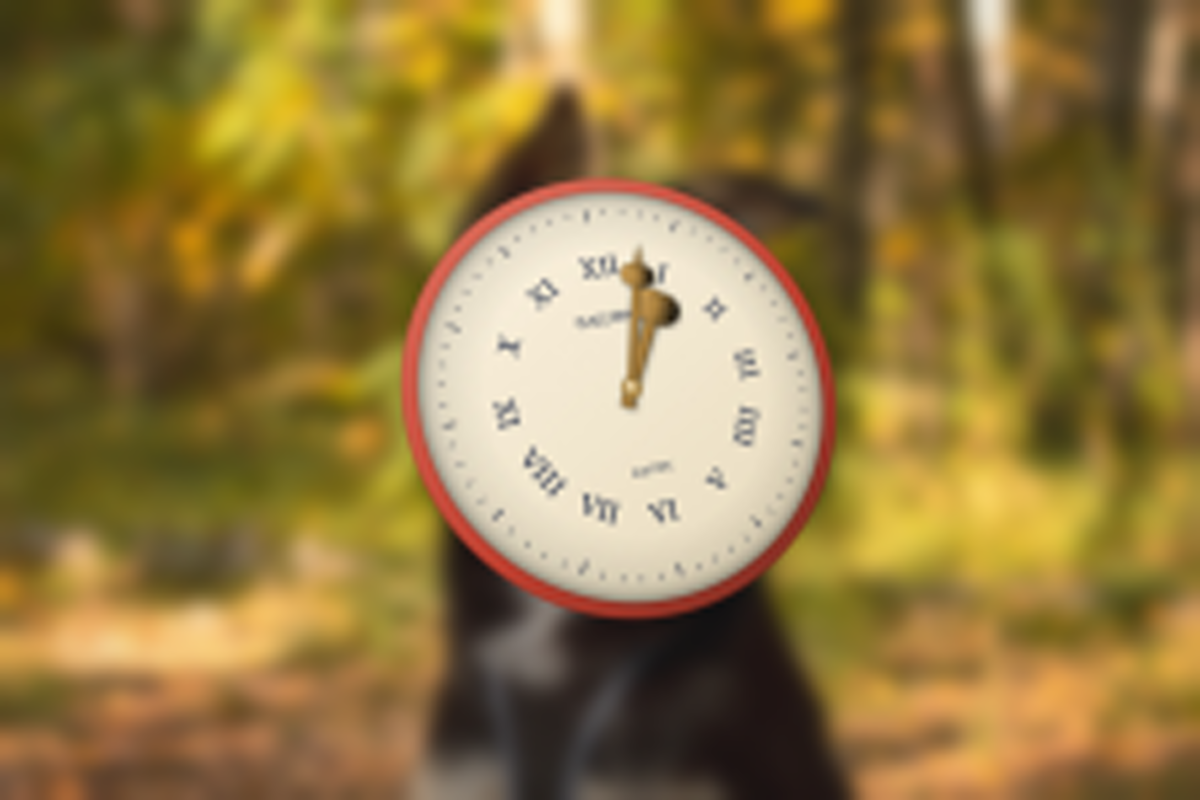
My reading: 1:03
